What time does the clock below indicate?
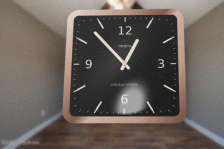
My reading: 12:53
